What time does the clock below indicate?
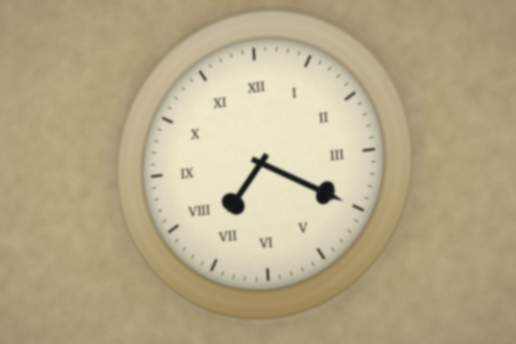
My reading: 7:20
